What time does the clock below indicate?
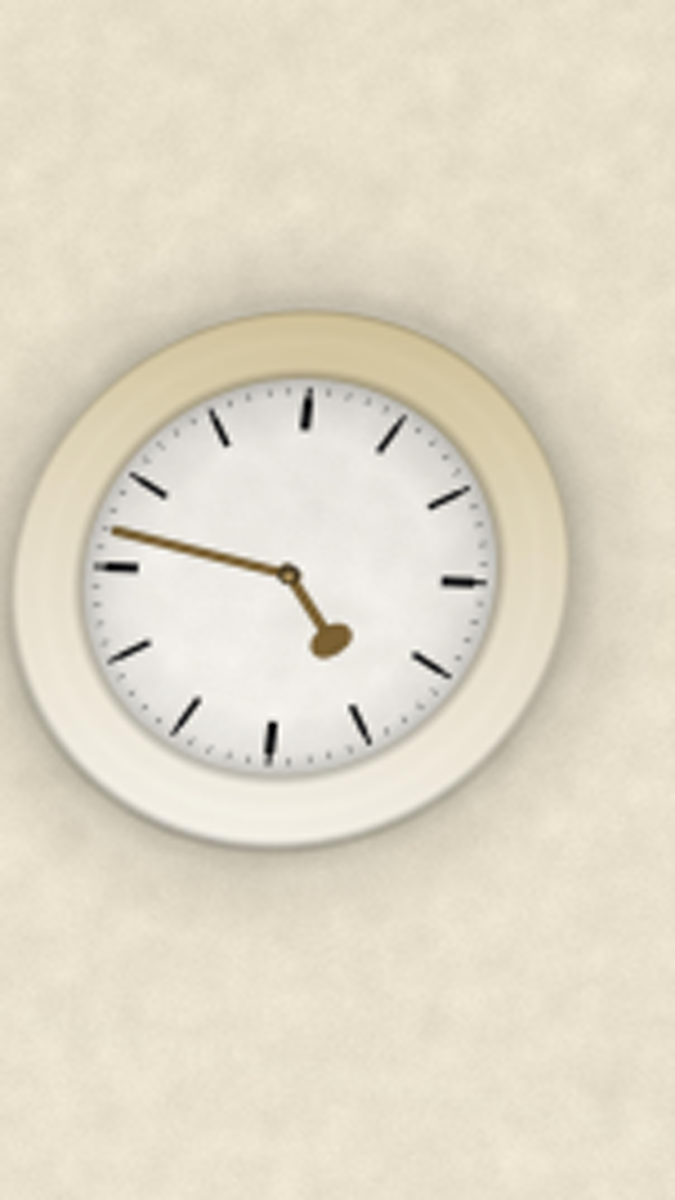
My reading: 4:47
